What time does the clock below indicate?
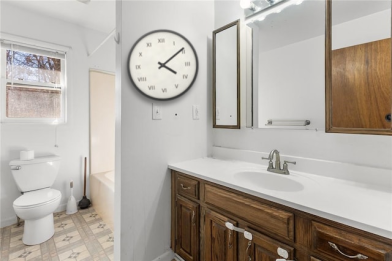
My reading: 4:09
